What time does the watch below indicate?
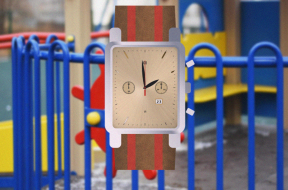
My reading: 1:59
